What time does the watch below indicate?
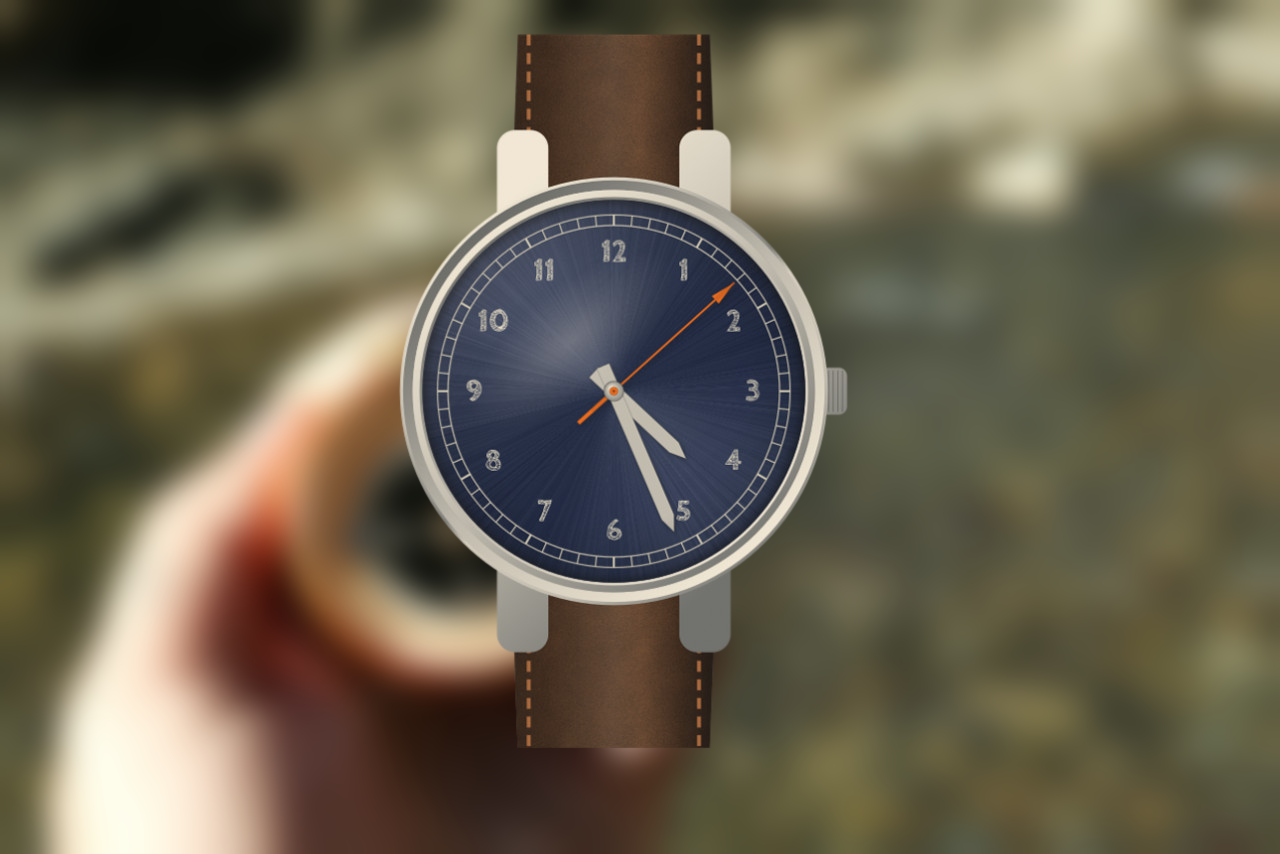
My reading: 4:26:08
